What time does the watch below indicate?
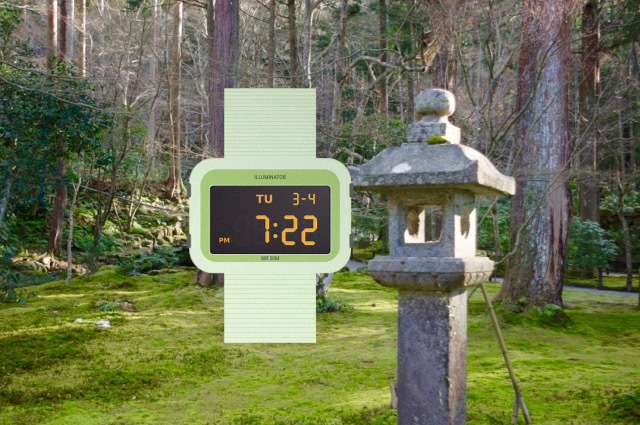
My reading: 7:22
